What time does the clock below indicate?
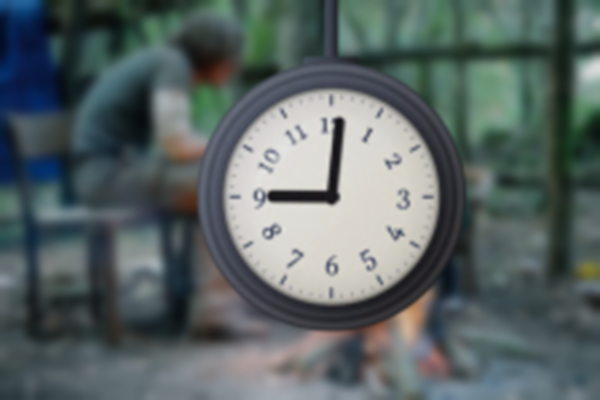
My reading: 9:01
